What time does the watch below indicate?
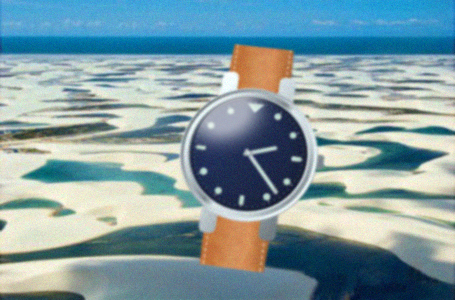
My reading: 2:23
